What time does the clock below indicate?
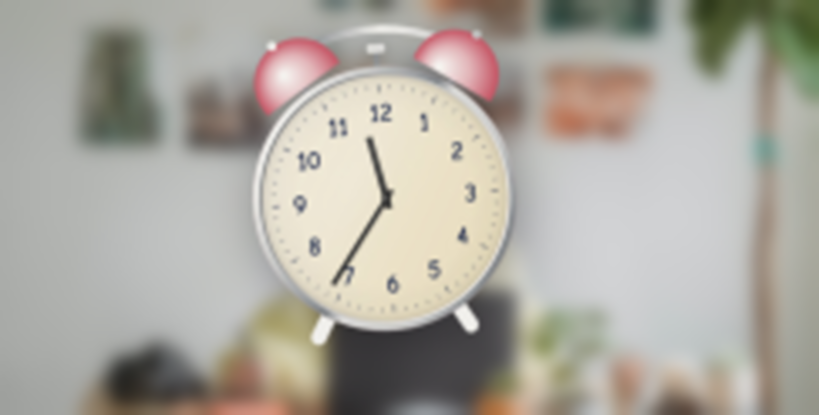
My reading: 11:36
